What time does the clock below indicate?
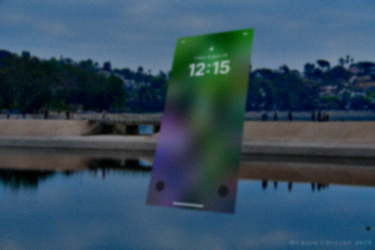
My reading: 12:15
